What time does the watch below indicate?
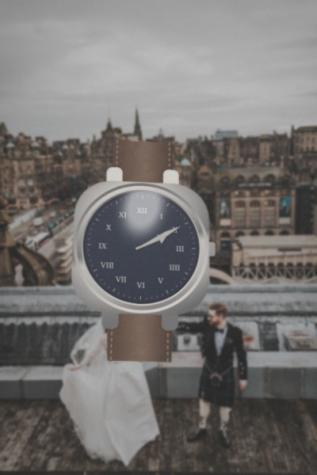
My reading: 2:10
